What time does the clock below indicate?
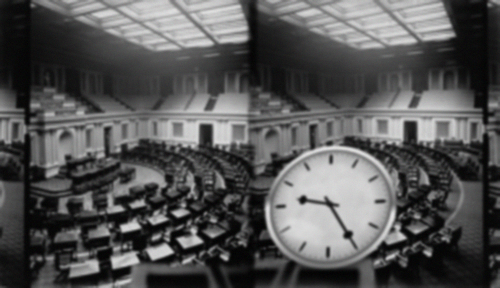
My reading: 9:25
